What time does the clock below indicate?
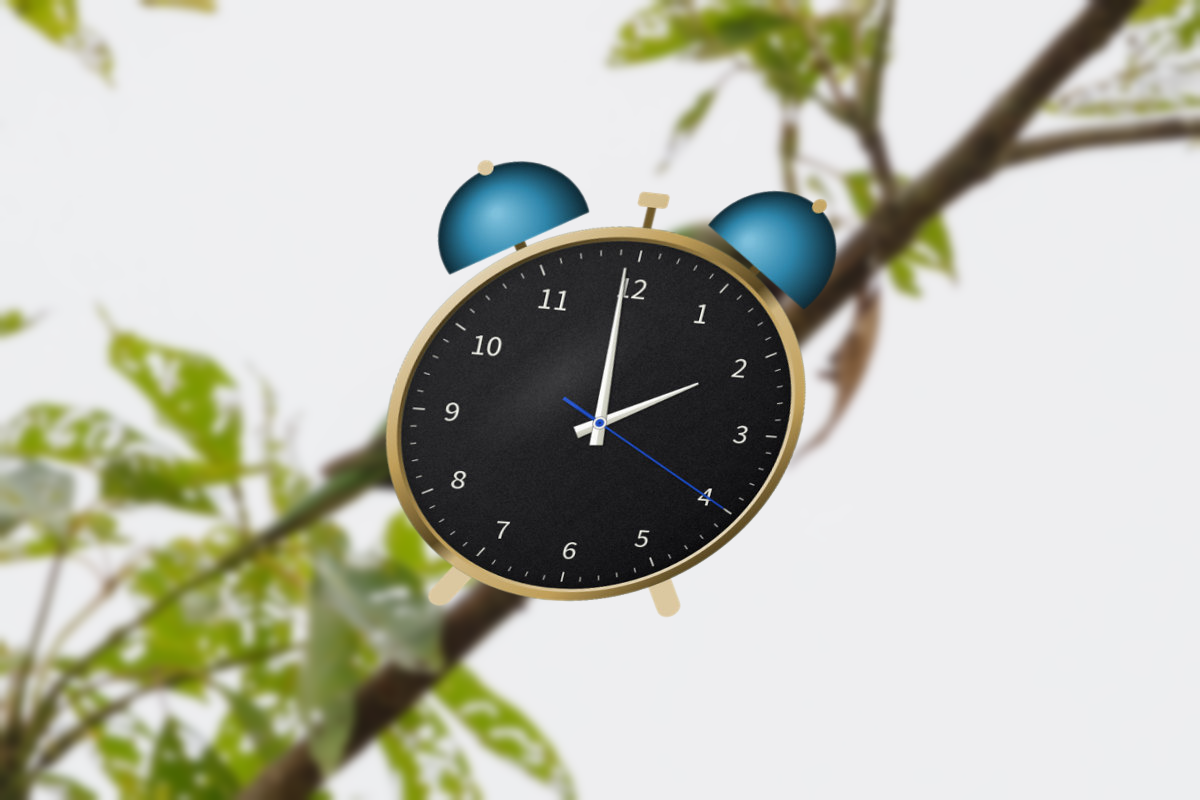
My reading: 1:59:20
